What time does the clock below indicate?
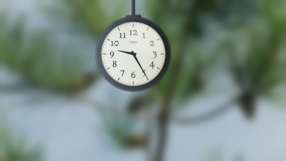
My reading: 9:25
